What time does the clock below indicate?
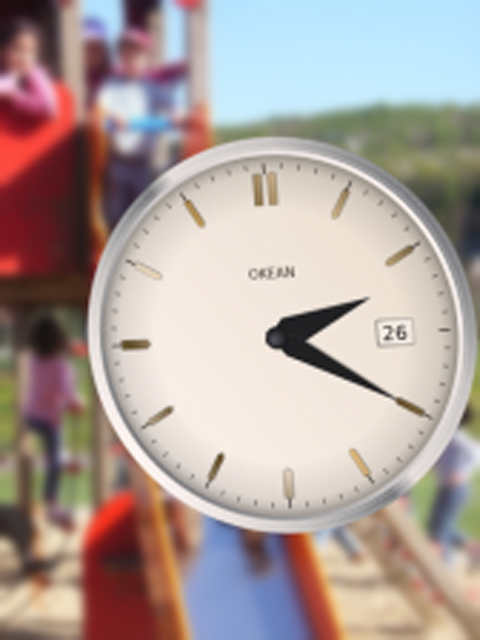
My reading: 2:20
